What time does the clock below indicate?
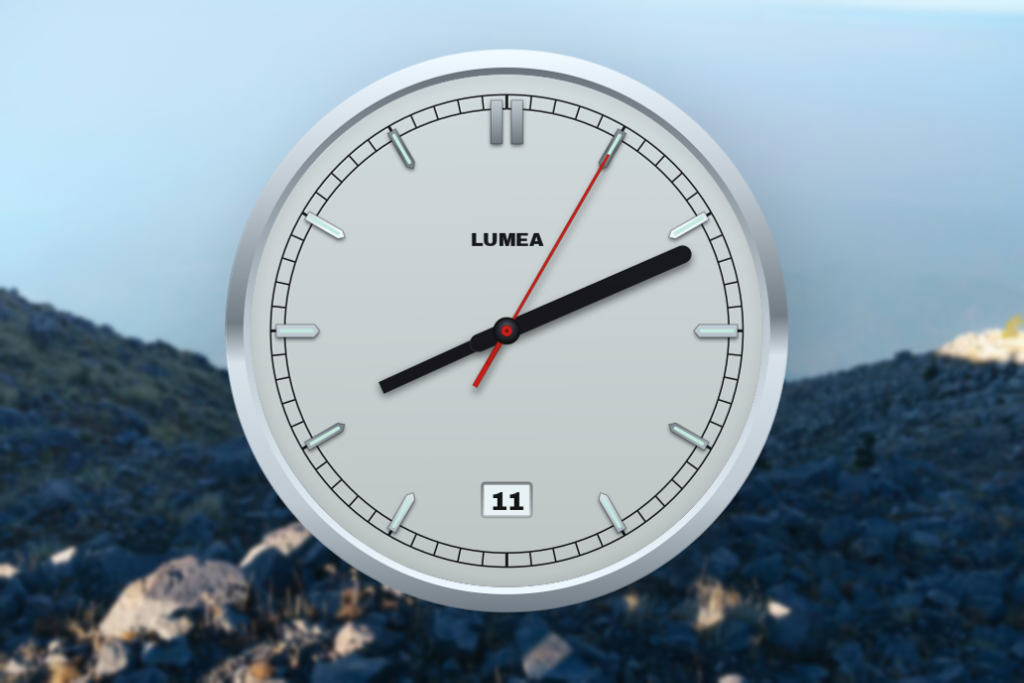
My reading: 8:11:05
